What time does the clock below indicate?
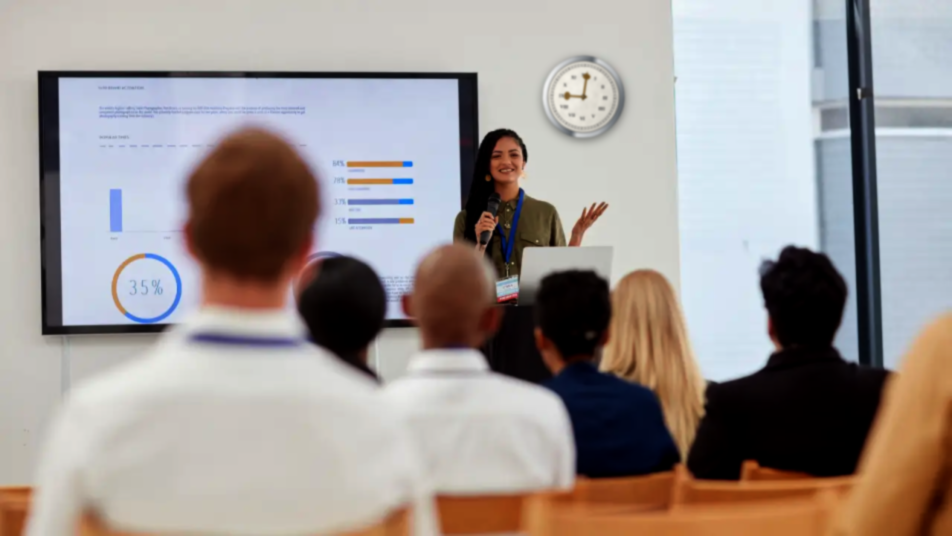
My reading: 9:01
